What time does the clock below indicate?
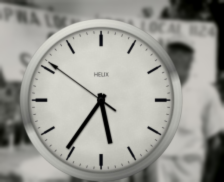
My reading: 5:35:51
